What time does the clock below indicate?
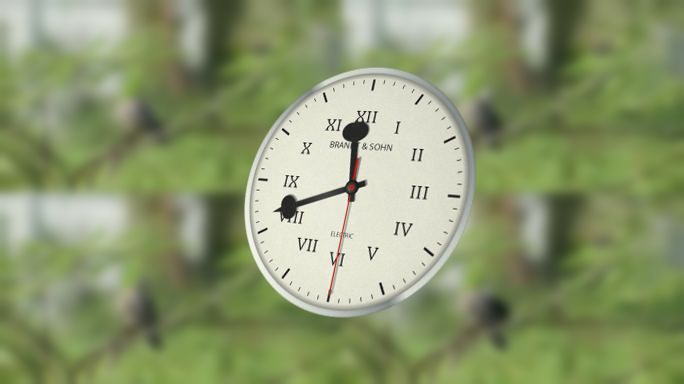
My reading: 11:41:30
